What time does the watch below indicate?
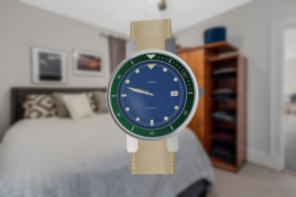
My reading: 9:48
